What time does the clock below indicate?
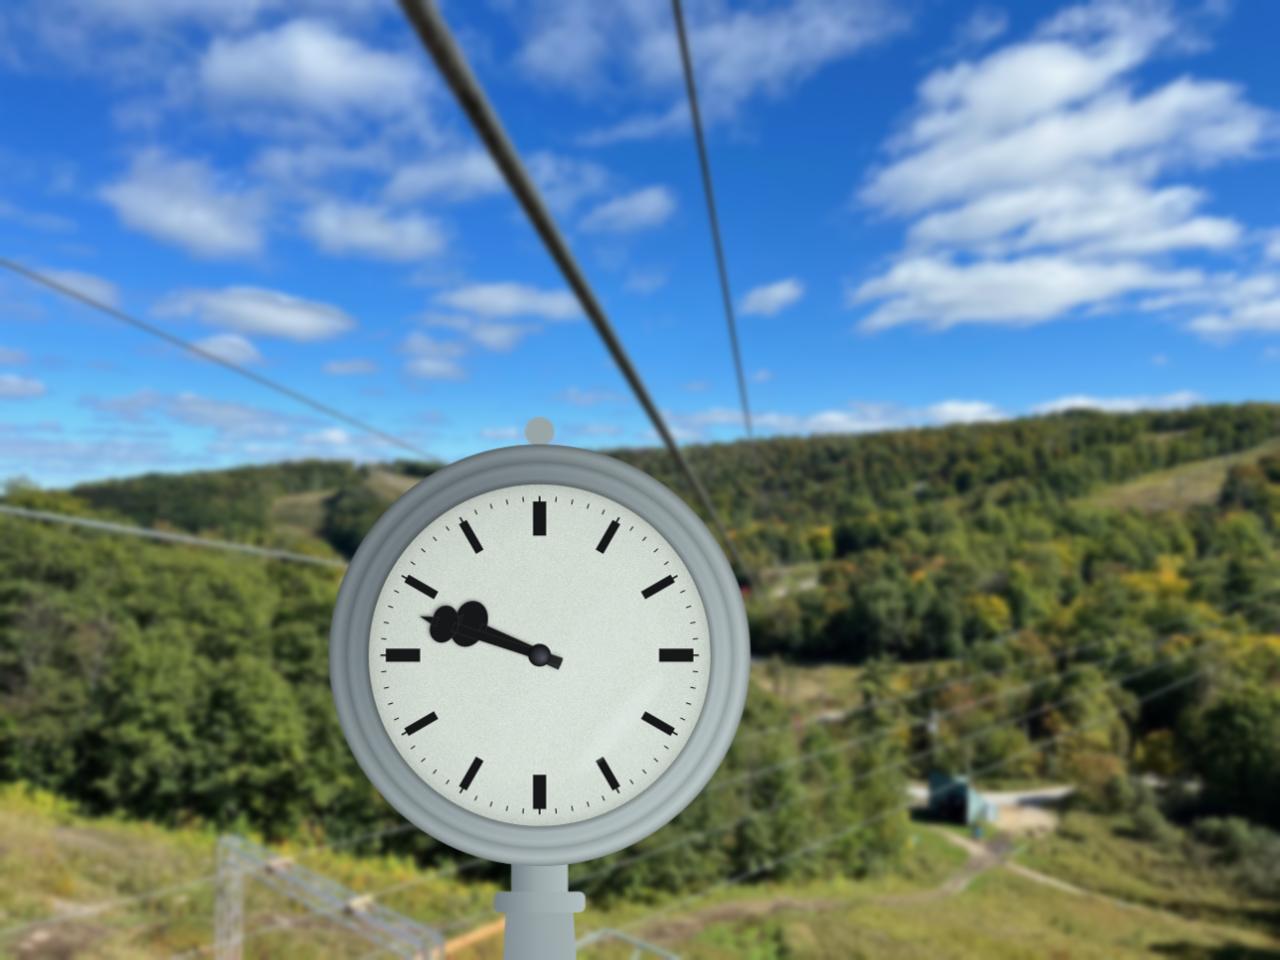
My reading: 9:48
